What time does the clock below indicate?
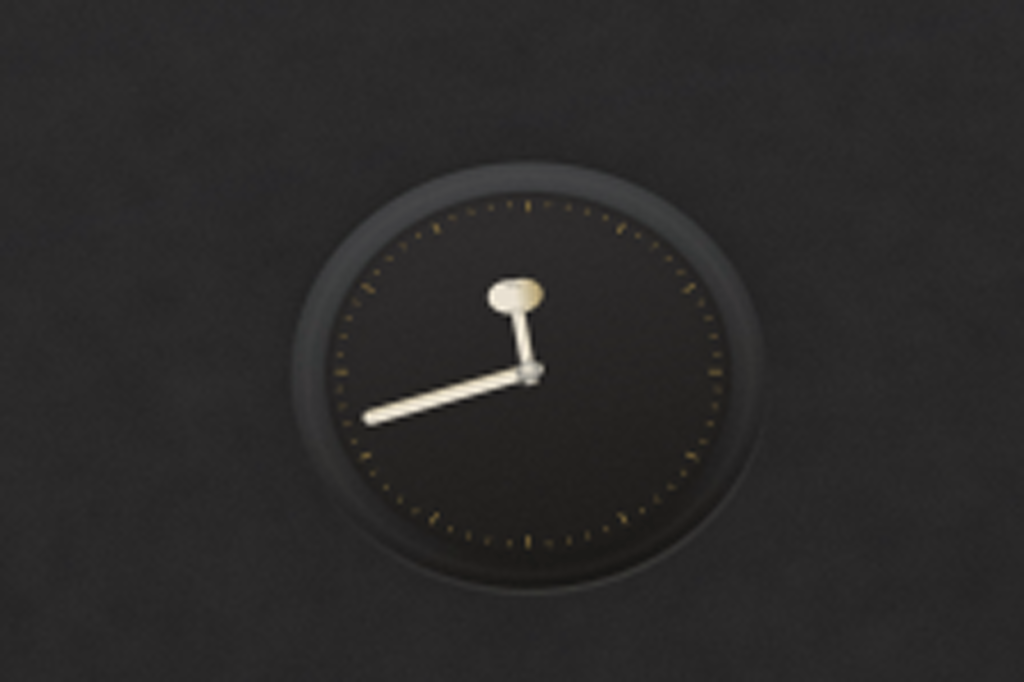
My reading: 11:42
